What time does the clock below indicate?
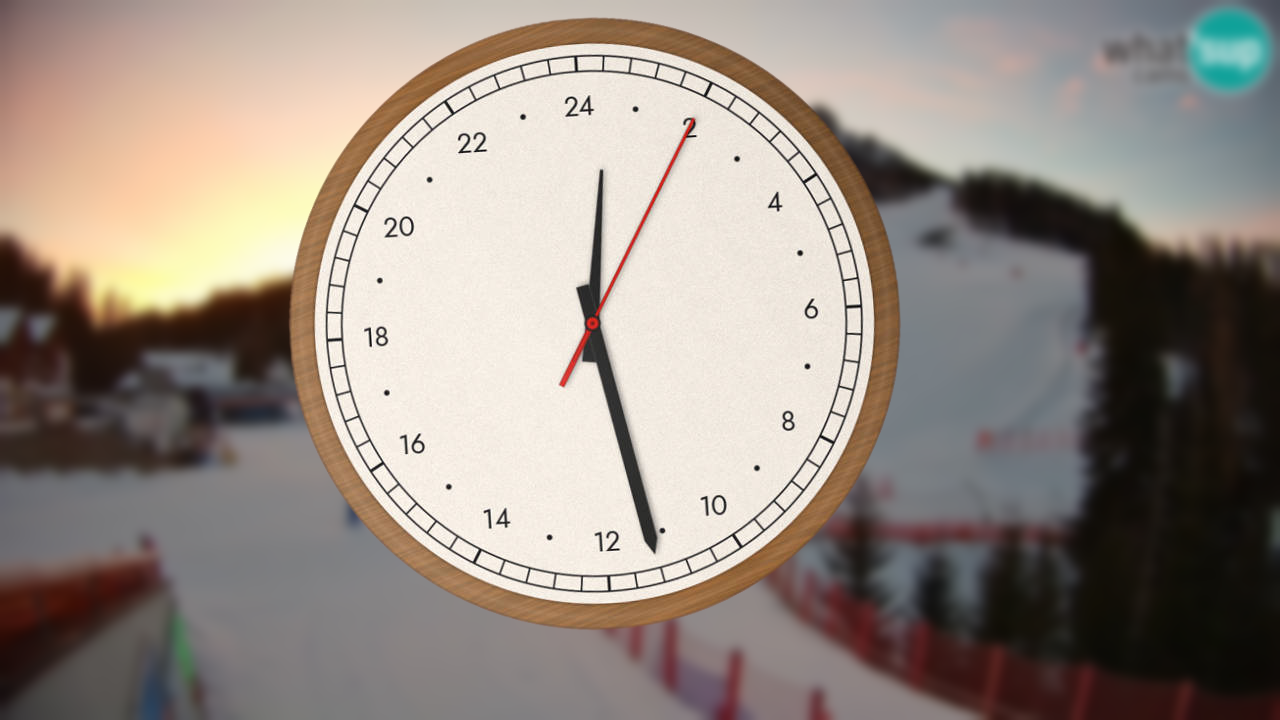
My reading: 0:28:05
